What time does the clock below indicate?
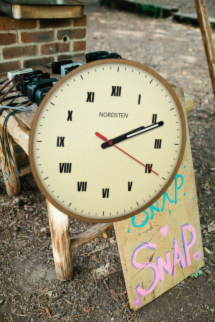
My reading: 2:11:20
